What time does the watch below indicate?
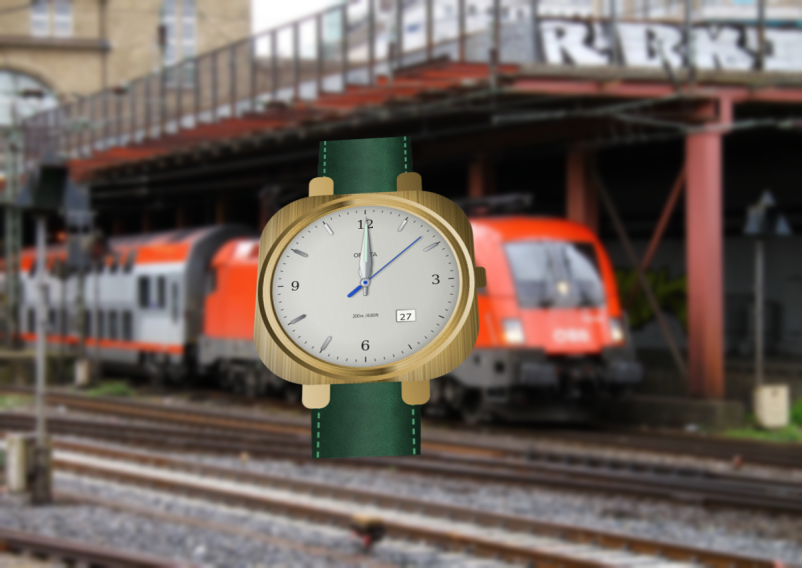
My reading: 12:00:08
